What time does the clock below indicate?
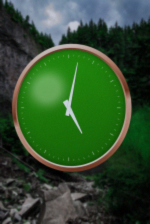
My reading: 5:02
